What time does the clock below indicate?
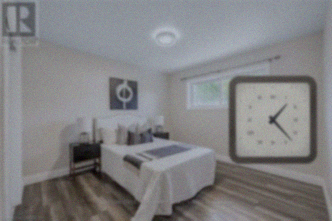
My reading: 1:23
